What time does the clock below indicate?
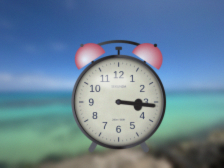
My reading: 3:16
